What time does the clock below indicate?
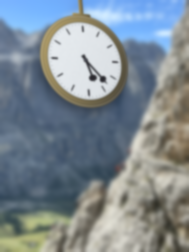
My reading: 5:23
